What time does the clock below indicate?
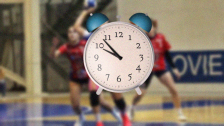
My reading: 9:53
